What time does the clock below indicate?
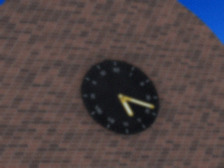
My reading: 5:18
